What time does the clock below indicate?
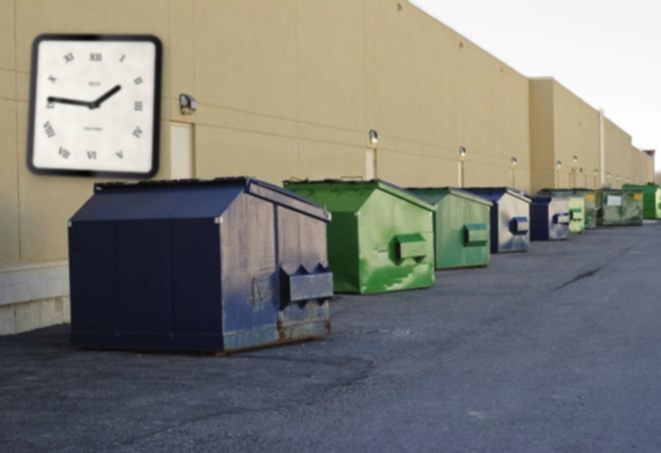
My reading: 1:46
